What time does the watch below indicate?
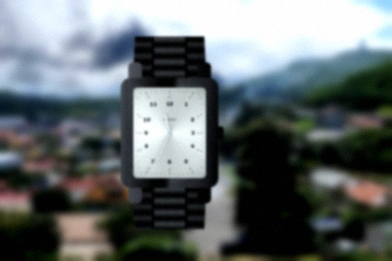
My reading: 11:34
